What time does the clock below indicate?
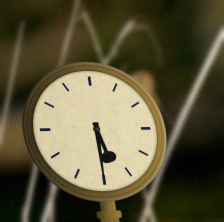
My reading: 5:30
